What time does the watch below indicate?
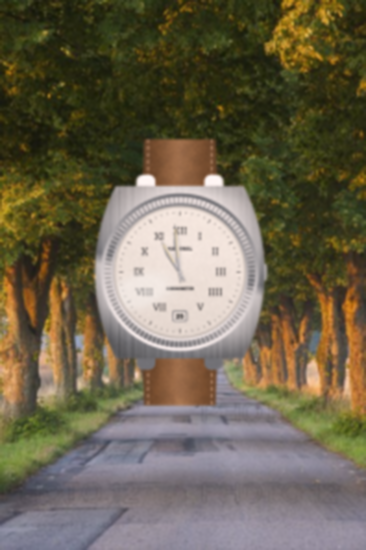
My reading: 10:59
